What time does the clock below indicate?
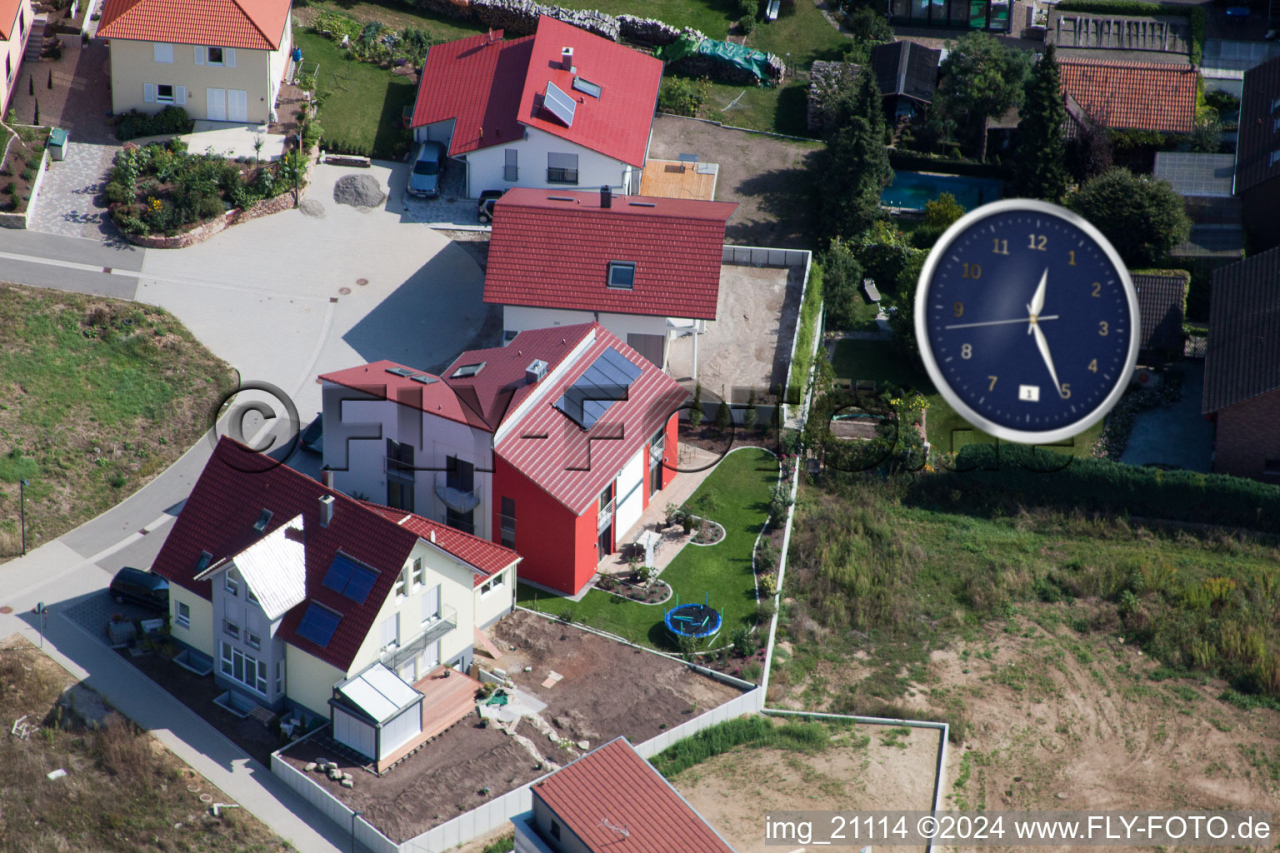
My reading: 12:25:43
